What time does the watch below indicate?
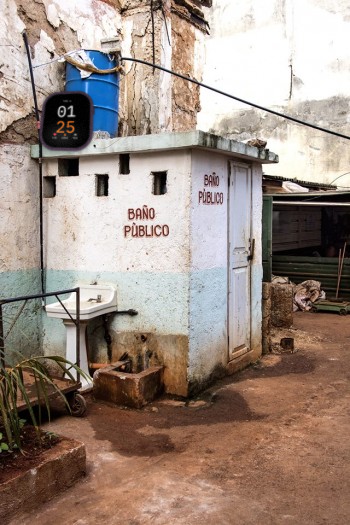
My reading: 1:25
